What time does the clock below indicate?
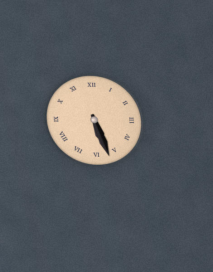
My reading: 5:27
